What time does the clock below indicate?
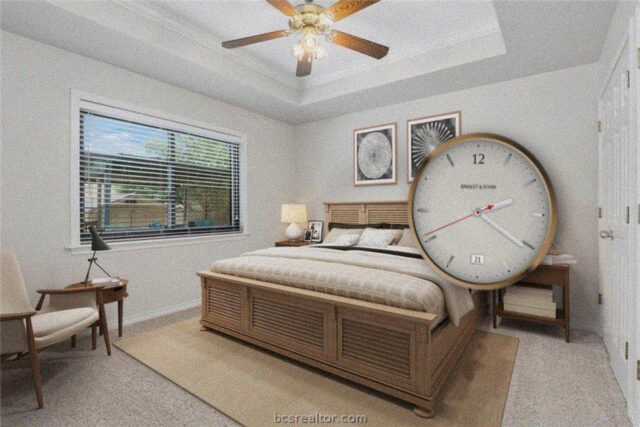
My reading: 2:20:41
